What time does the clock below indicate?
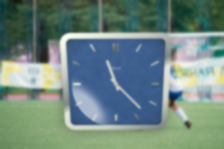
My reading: 11:23
